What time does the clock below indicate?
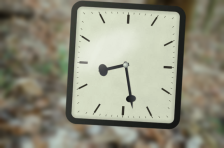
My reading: 8:28
